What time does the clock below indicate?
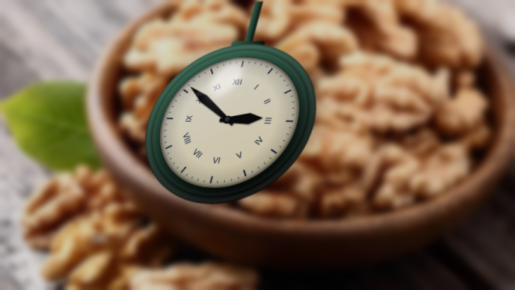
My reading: 2:51
